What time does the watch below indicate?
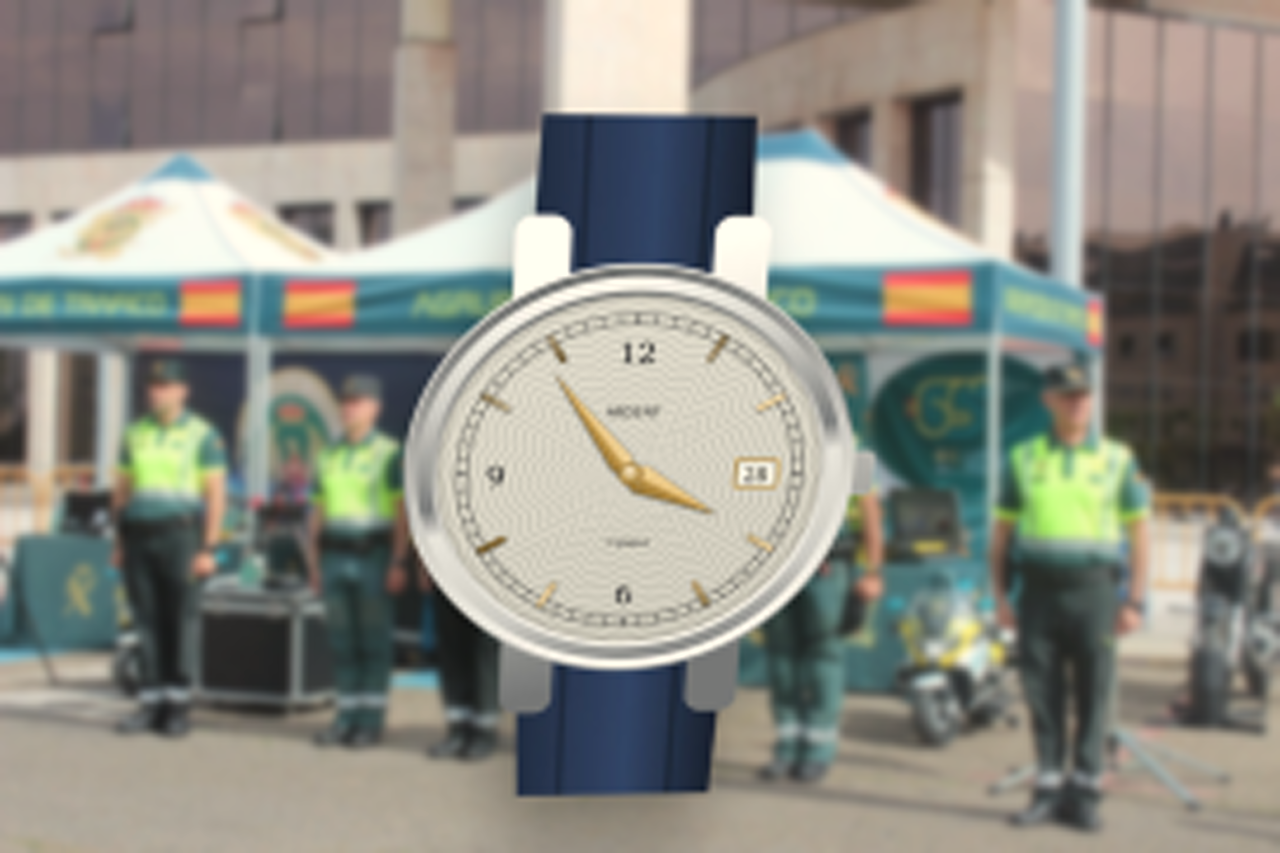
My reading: 3:54
